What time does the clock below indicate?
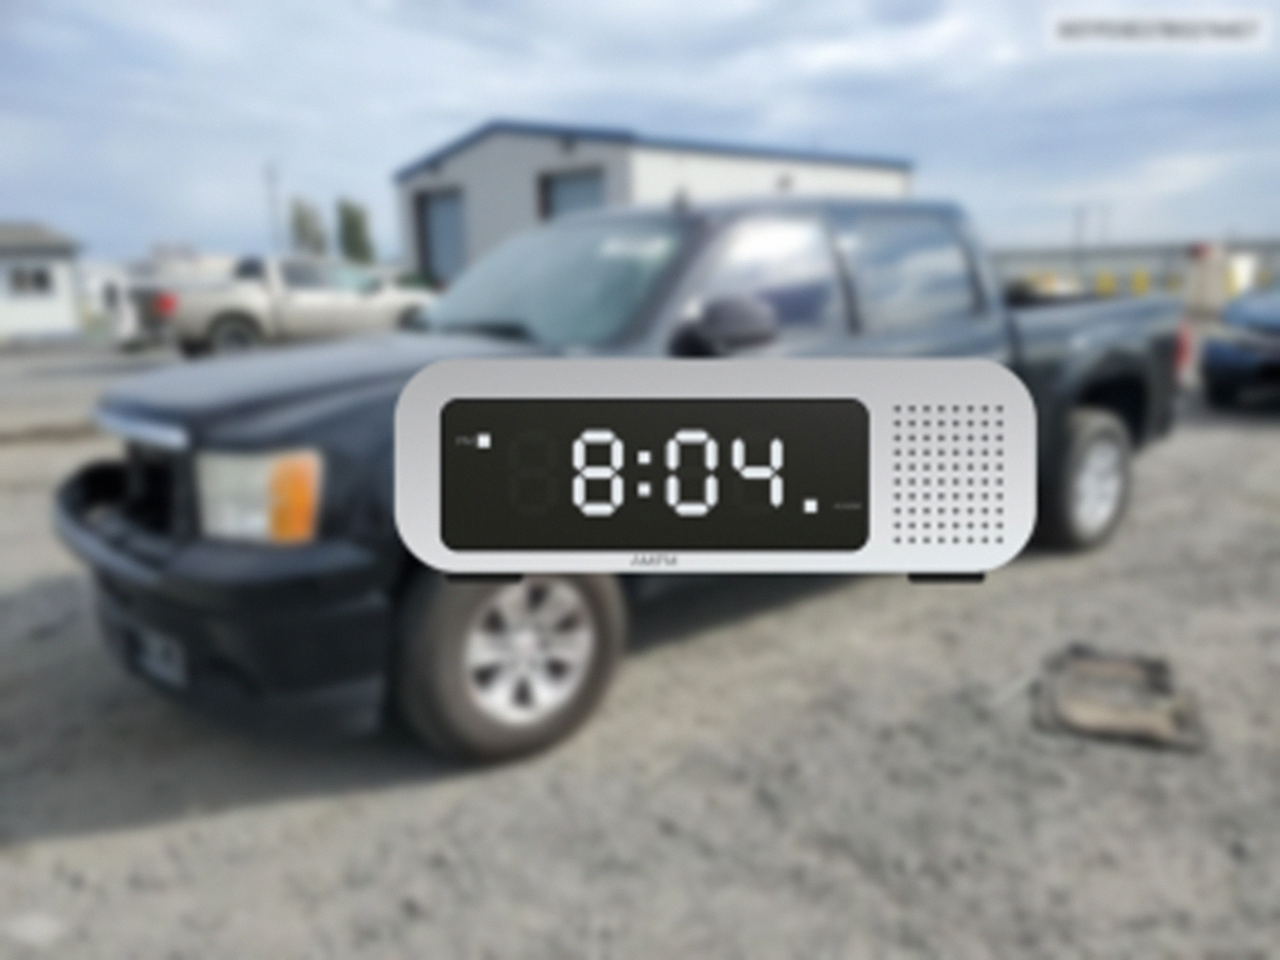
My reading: 8:04
